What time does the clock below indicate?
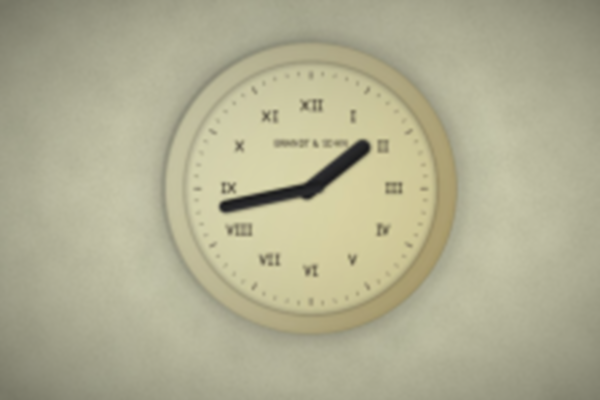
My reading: 1:43
